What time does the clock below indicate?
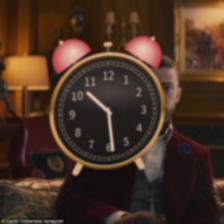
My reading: 10:29
